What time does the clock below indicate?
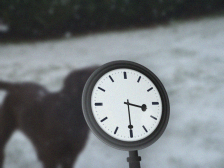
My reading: 3:30
